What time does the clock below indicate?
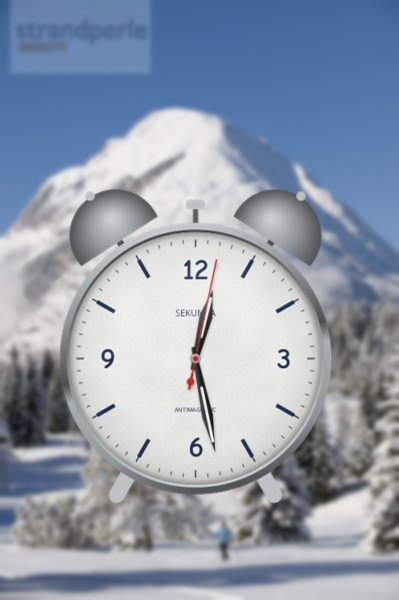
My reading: 12:28:02
